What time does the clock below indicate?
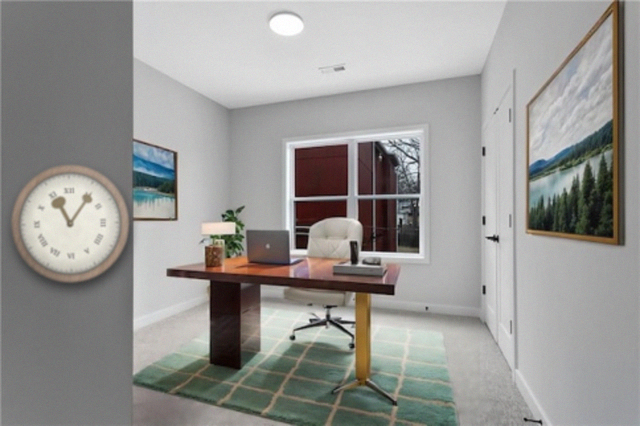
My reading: 11:06
